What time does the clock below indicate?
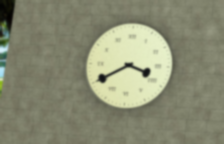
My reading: 3:40
